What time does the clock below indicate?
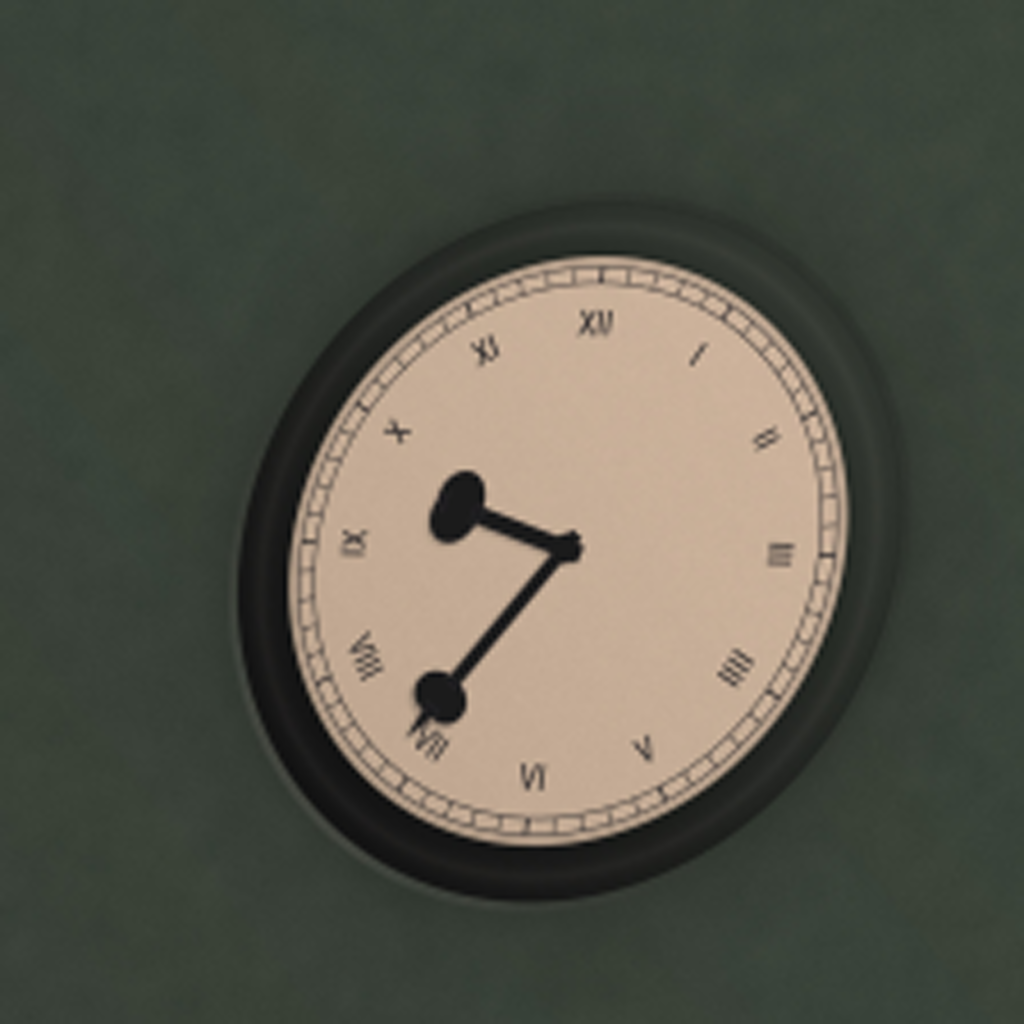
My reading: 9:36
